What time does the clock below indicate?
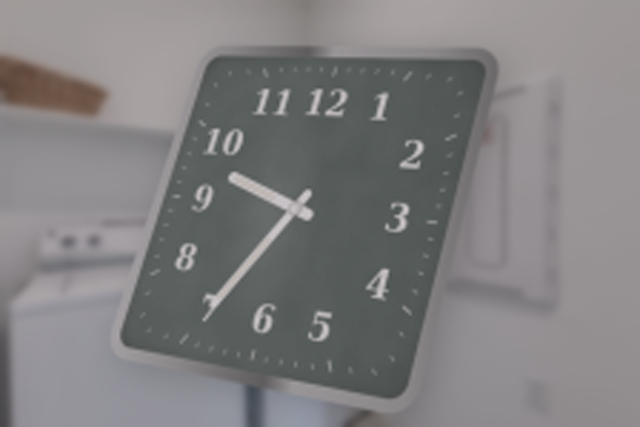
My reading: 9:35
